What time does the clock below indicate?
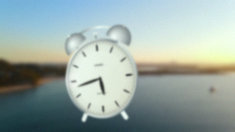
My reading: 5:43
